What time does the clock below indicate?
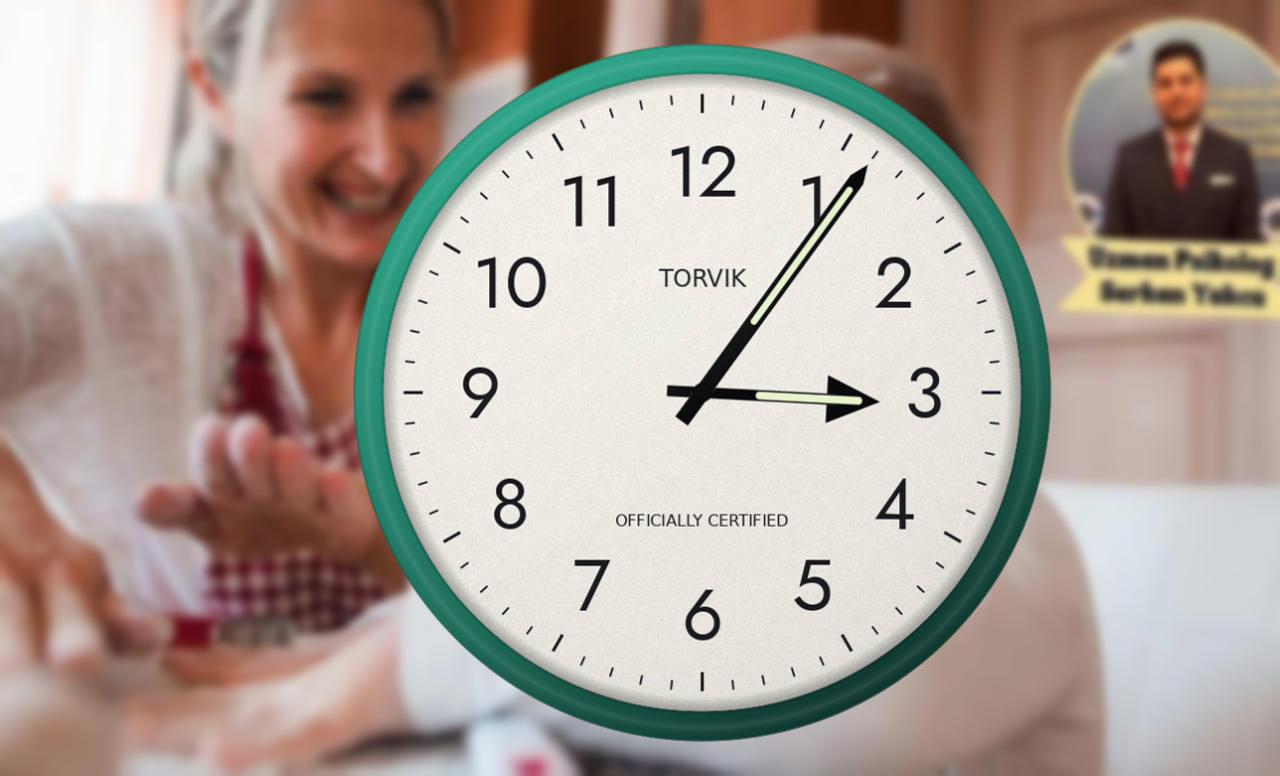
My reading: 3:06
